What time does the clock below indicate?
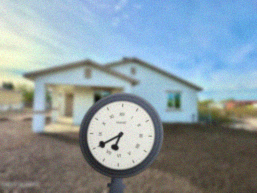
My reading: 6:40
